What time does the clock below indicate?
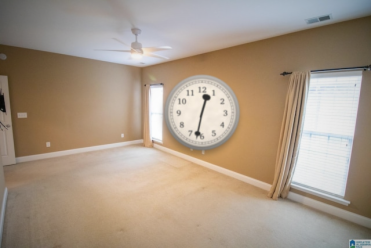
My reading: 12:32
